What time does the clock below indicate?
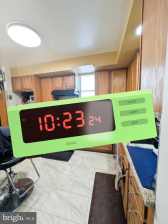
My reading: 10:23:24
